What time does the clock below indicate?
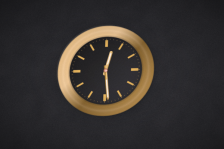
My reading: 12:29
